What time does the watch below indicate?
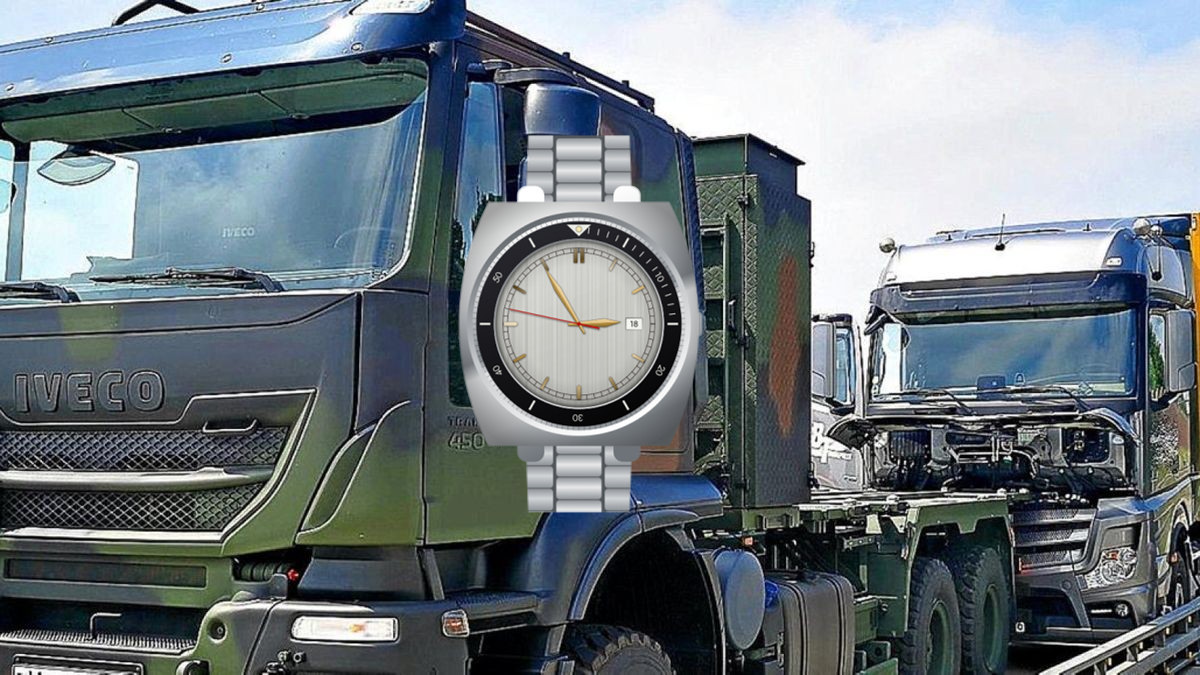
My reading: 2:54:47
